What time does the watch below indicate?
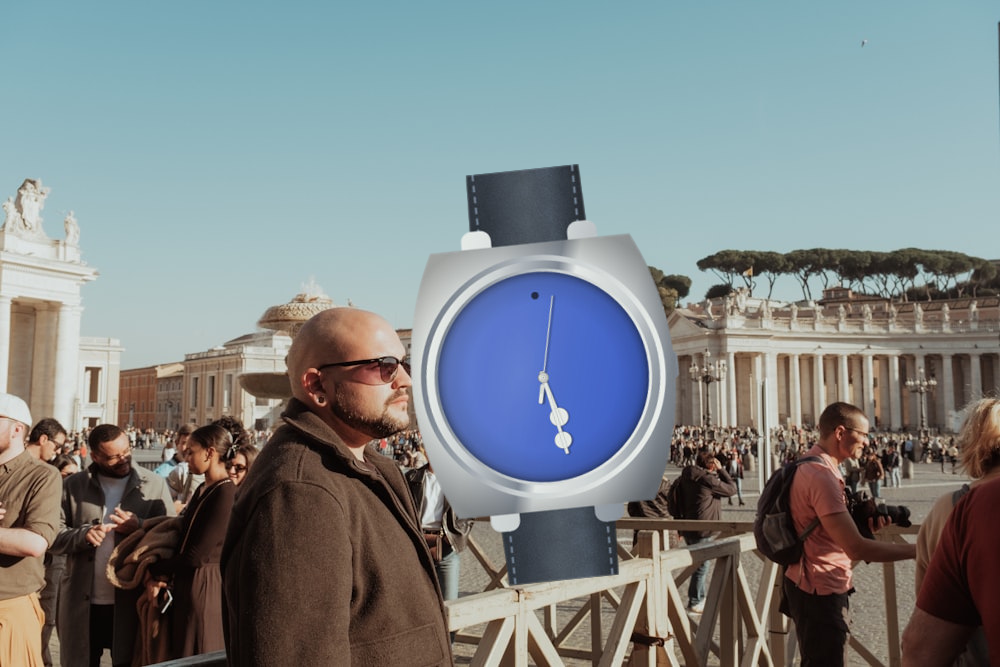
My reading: 5:28:02
